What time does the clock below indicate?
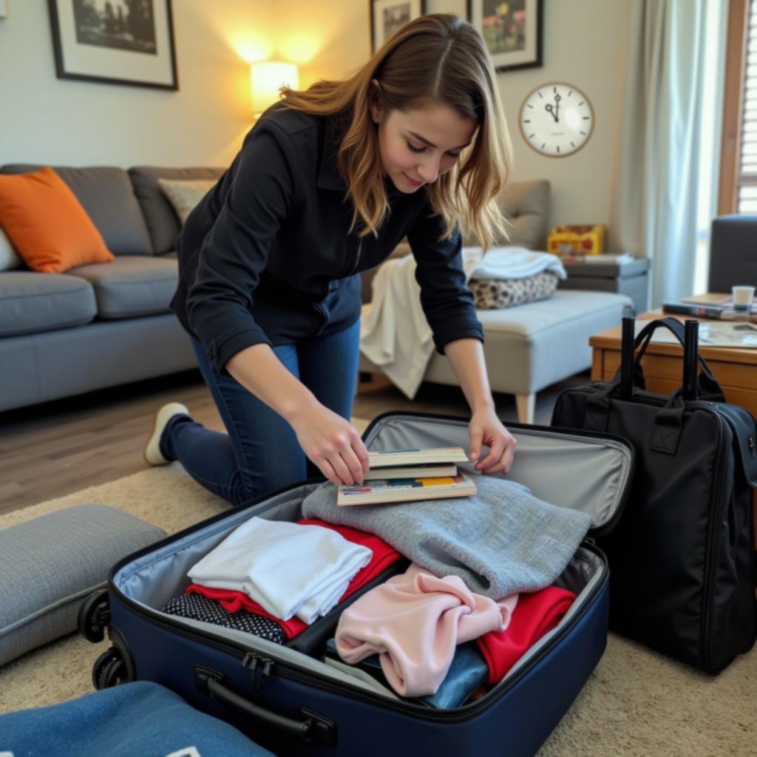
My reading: 11:01
